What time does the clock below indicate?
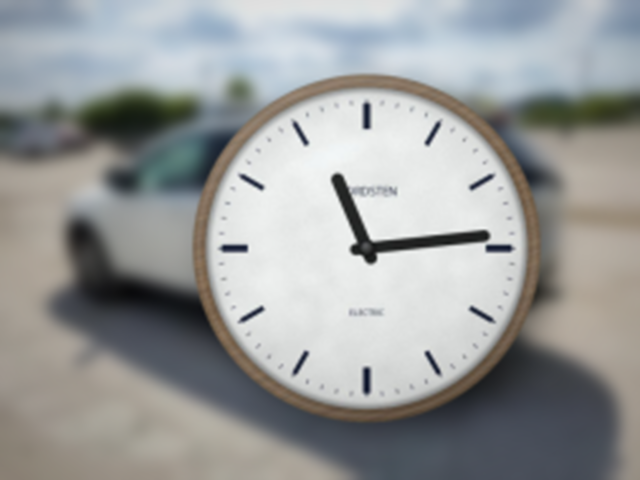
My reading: 11:14
